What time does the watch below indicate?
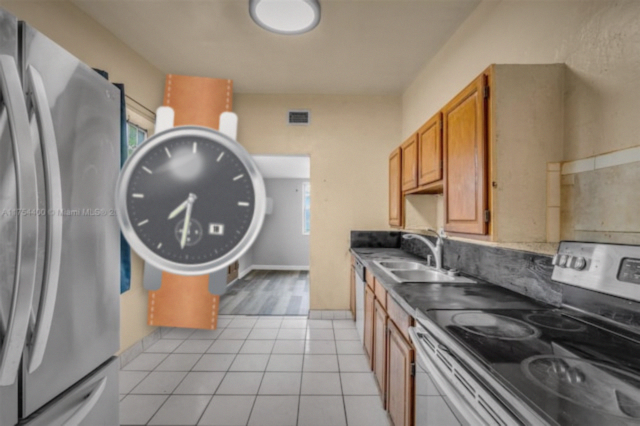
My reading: 7:31
